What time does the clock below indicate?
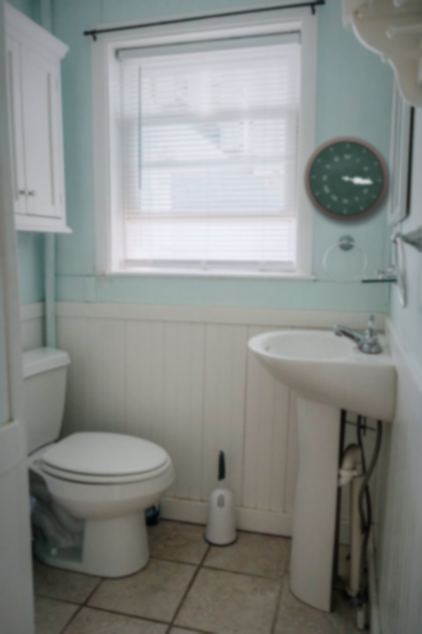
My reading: 3:16
